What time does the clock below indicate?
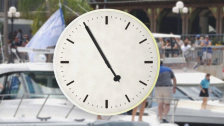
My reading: 4:55
